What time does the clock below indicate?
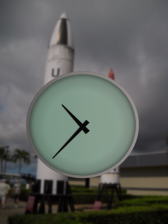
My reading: 10:37
